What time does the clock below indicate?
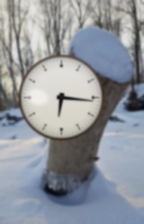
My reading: 6:16
